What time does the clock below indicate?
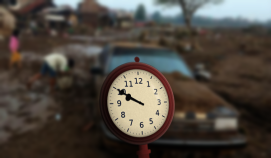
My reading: 9:50
